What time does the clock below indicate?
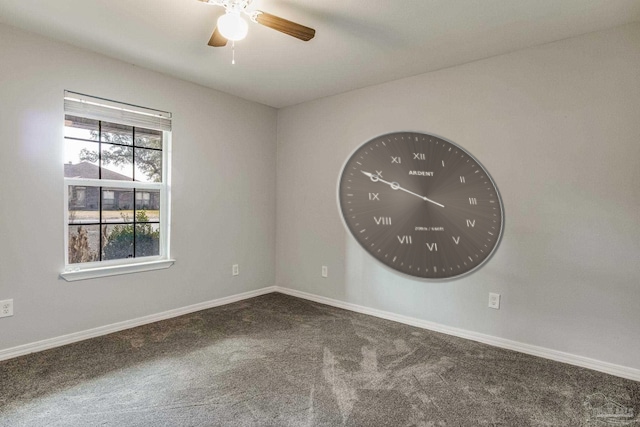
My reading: 9:48:49
